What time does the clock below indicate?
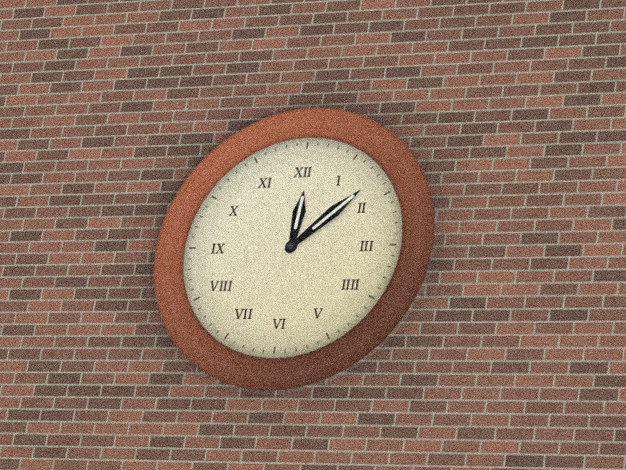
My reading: 12:08
